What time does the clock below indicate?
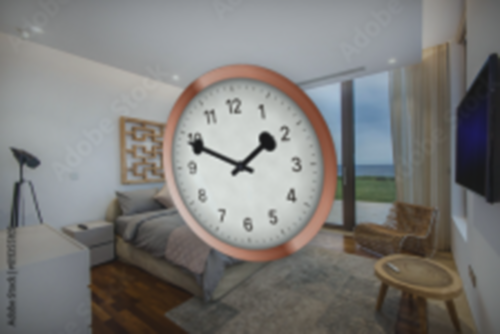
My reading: 1:49
